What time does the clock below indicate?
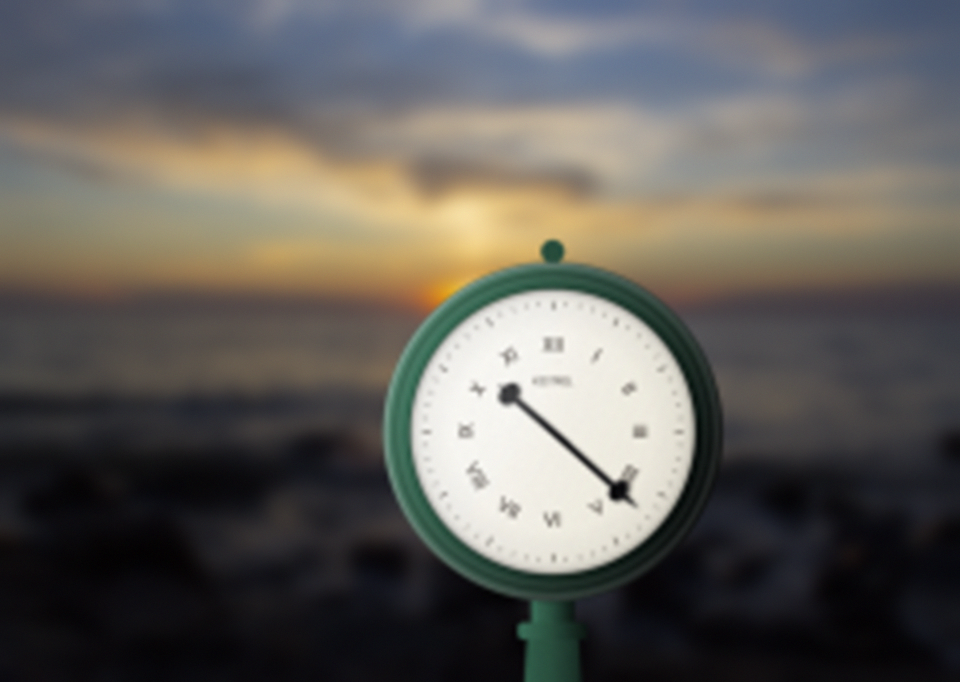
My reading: 10:22
